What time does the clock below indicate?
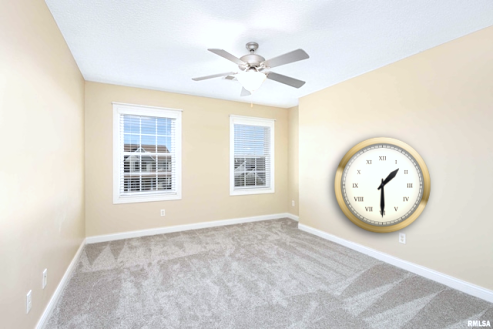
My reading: 1:30
